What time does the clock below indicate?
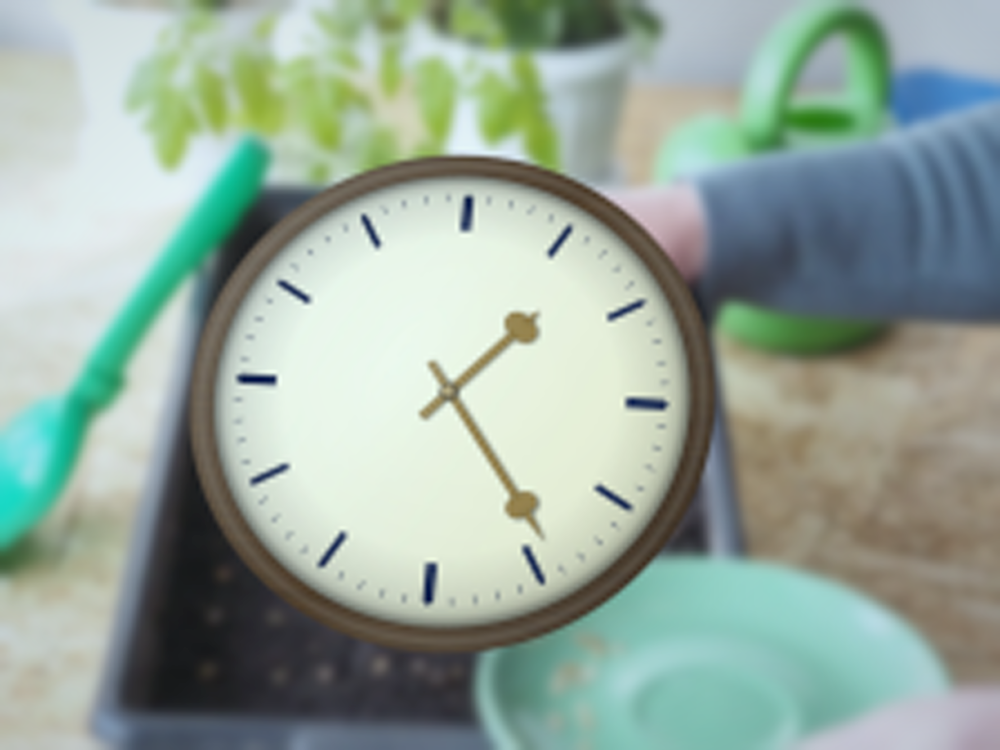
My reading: 1:24
